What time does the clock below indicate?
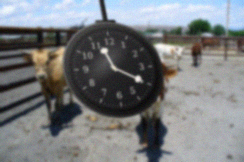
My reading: 11:20
